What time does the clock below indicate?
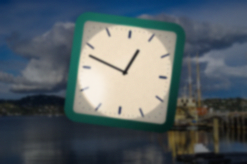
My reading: 12:48
